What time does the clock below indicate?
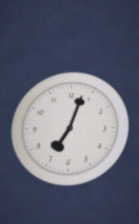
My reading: 7:03
